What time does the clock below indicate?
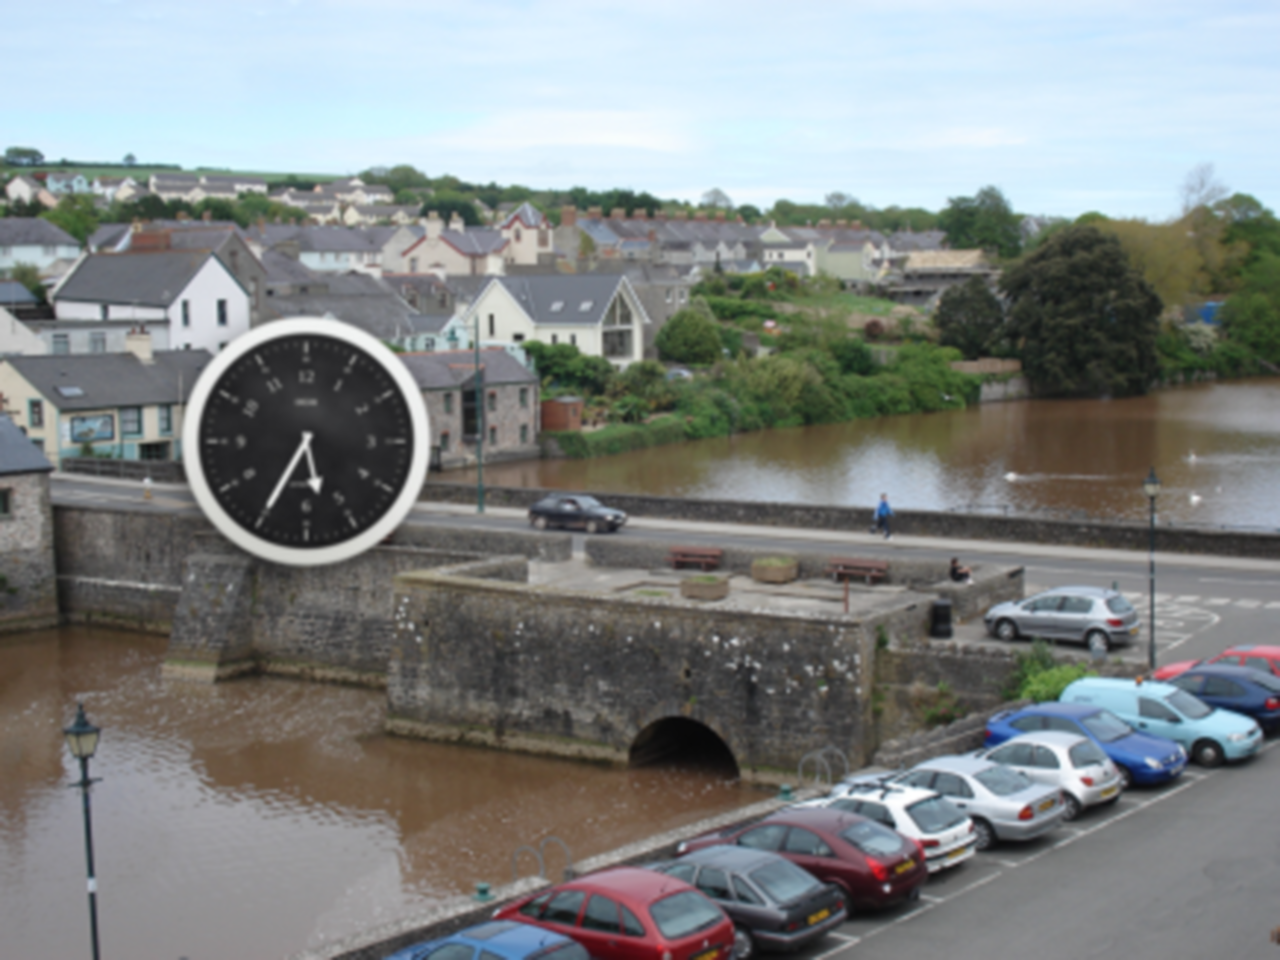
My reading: 5:35
